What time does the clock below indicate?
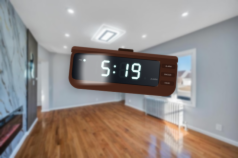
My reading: 5:19
